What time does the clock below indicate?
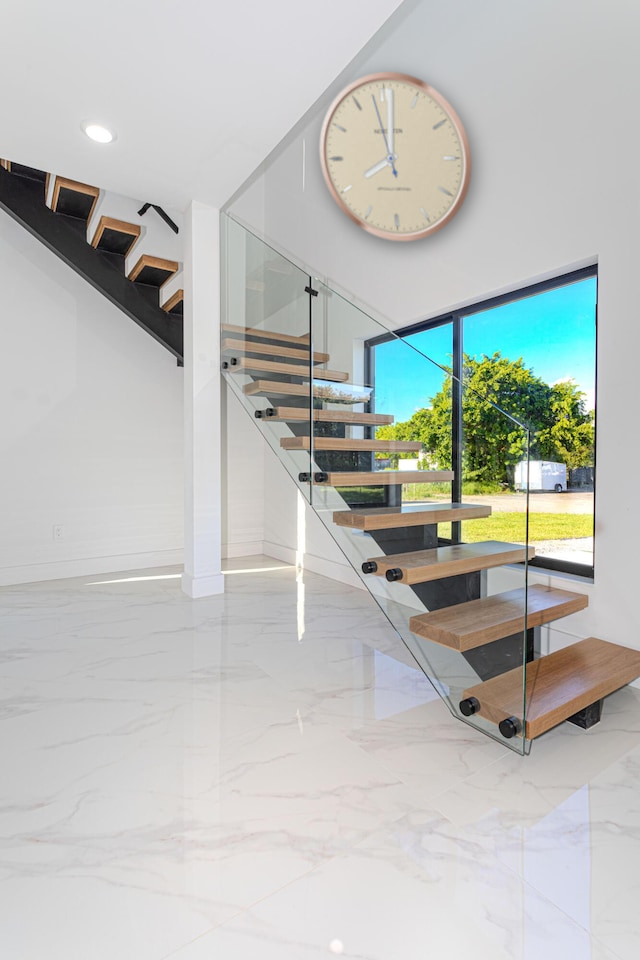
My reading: 8:00:58
